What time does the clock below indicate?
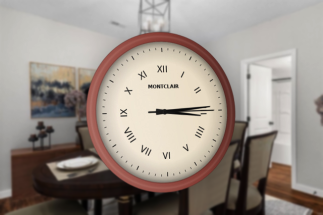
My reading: 3:14:15
